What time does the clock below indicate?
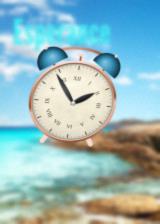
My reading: 1:54
